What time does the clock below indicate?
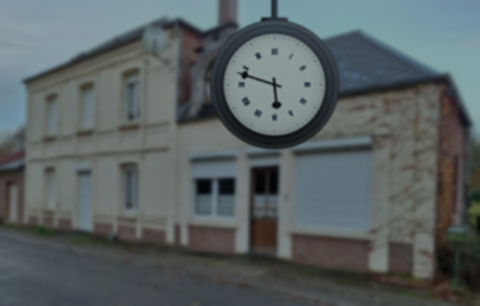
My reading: 5:48
